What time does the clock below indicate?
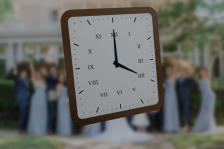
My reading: 4:00
